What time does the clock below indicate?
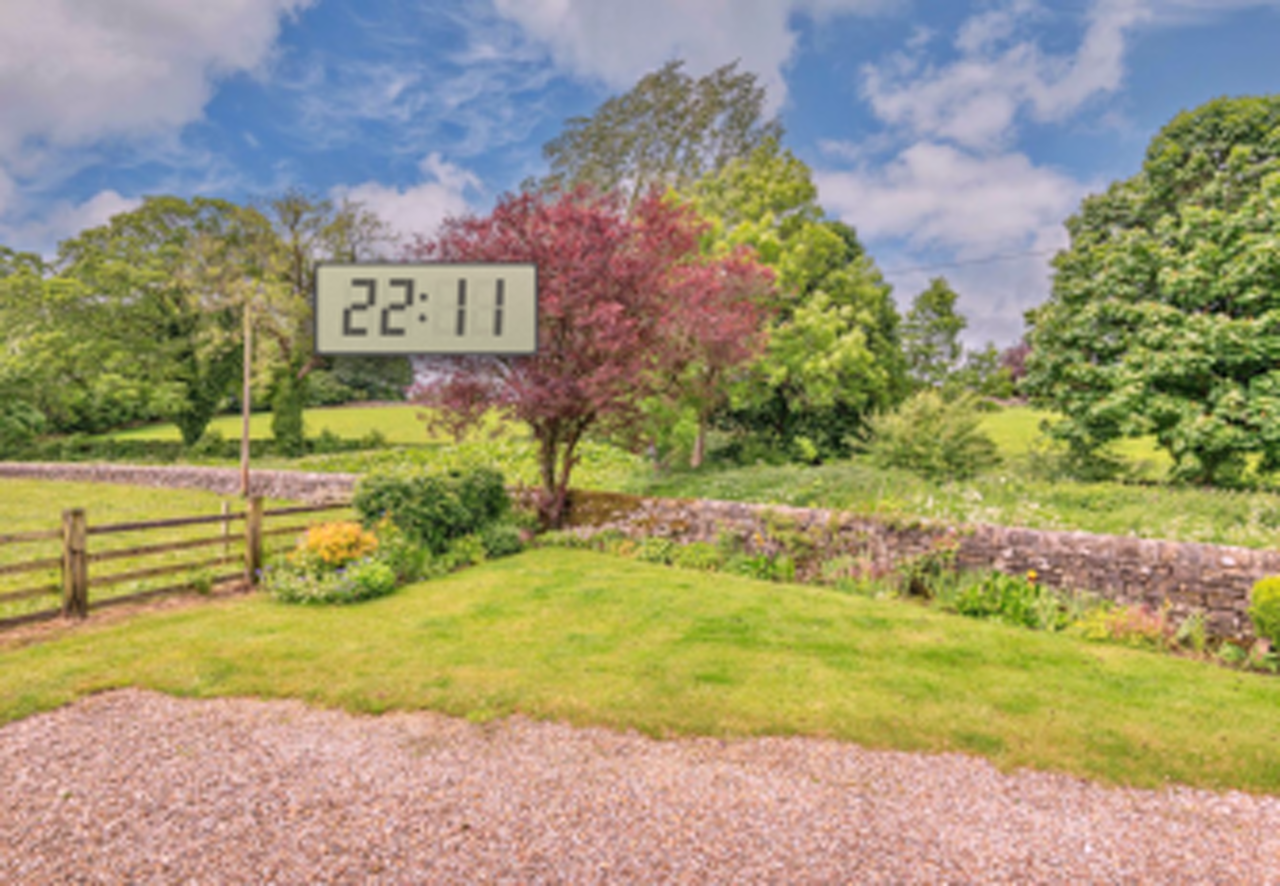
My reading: 22:11
